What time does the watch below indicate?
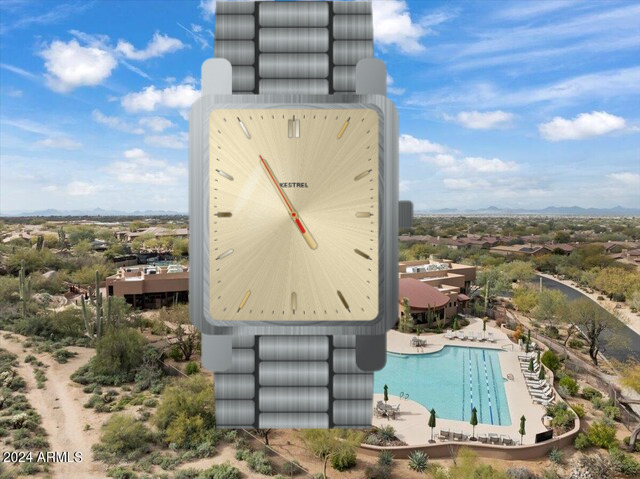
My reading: 4:54:55
